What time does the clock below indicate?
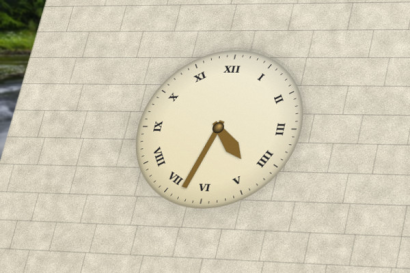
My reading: 4:33
